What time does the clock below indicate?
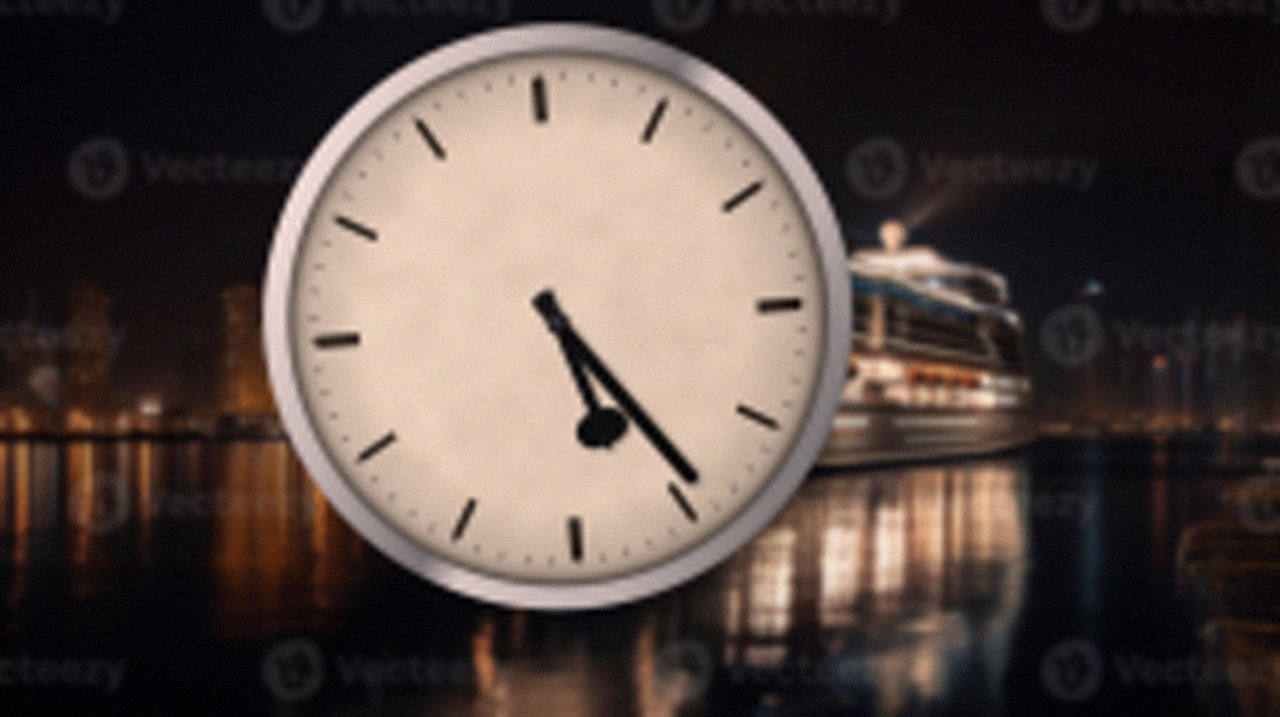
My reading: 5:24
